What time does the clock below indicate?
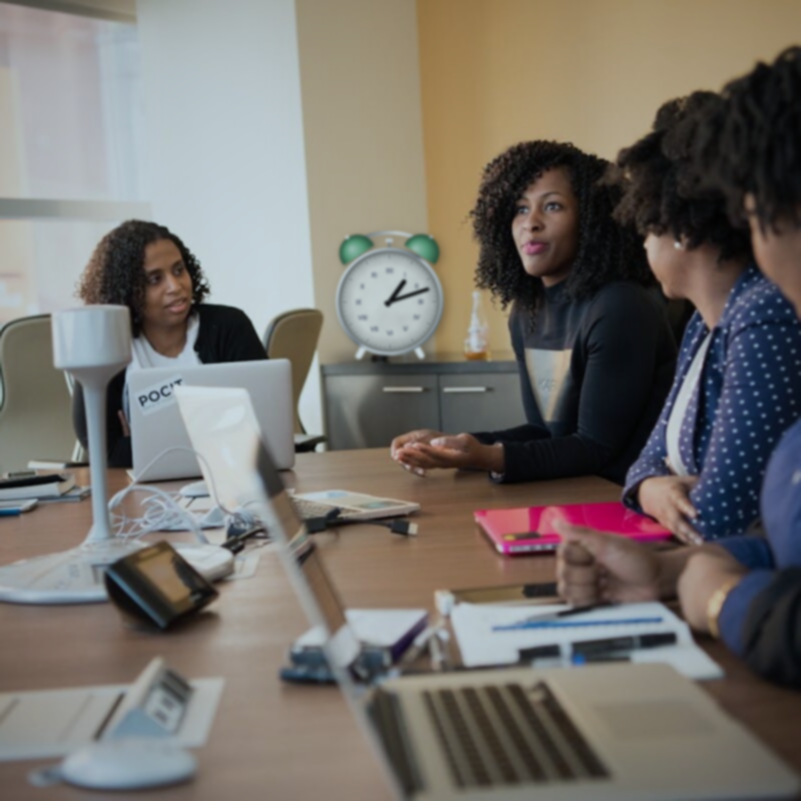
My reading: 1:12
